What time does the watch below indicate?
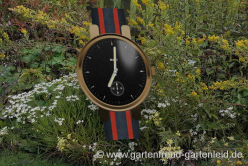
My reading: 7:01
